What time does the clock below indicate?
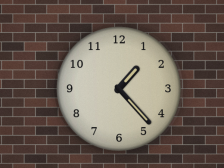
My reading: 1:23
